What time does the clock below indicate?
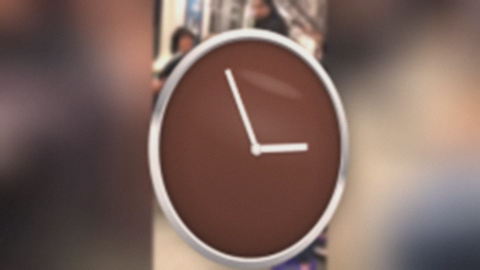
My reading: 2:56
